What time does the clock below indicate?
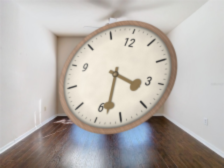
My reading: 3:28
